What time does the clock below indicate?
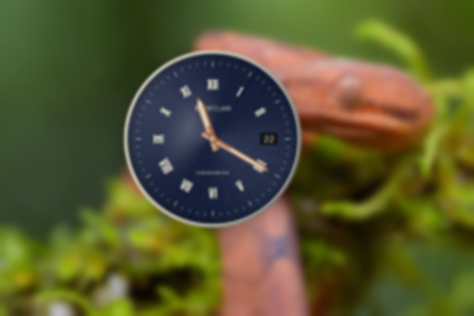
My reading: 11:20
